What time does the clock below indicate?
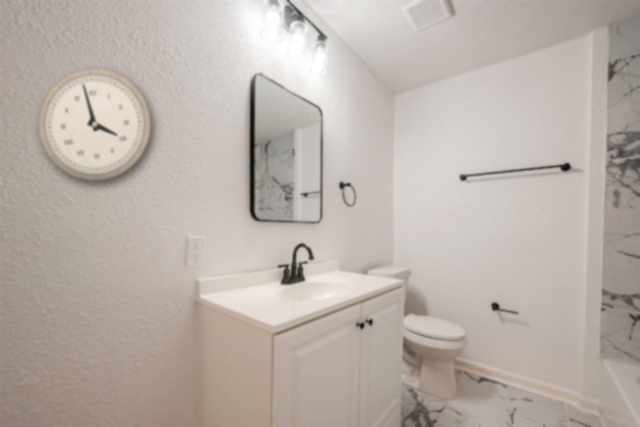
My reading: 3:58
